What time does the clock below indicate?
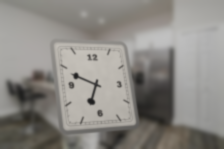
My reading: 6:49
